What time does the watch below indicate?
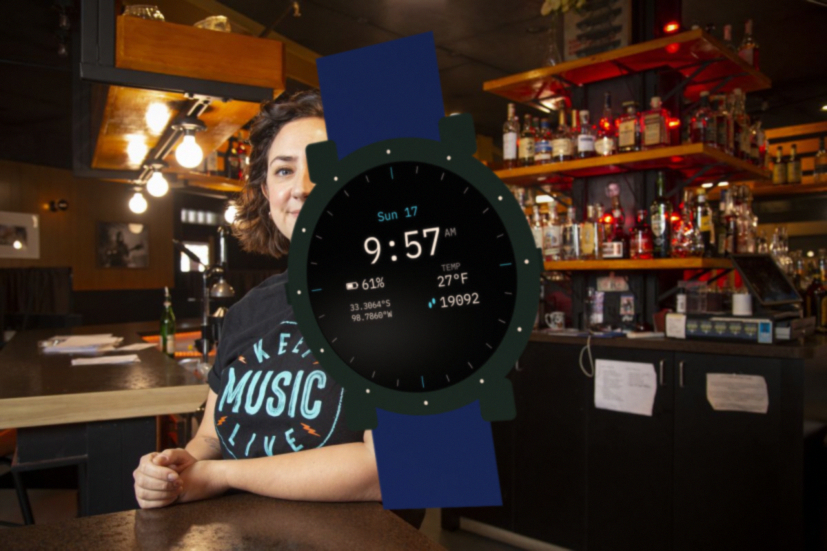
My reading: 9:57
